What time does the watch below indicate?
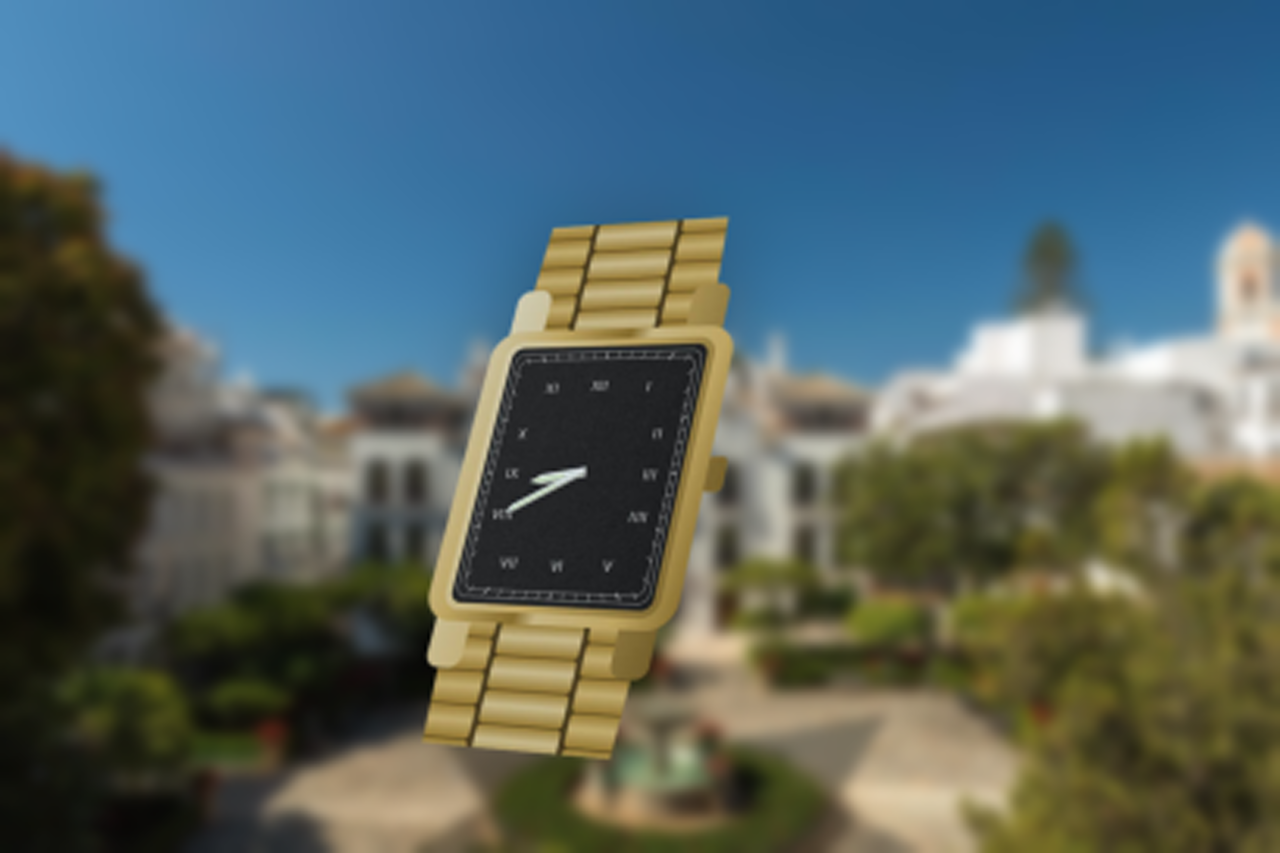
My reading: 8:40
